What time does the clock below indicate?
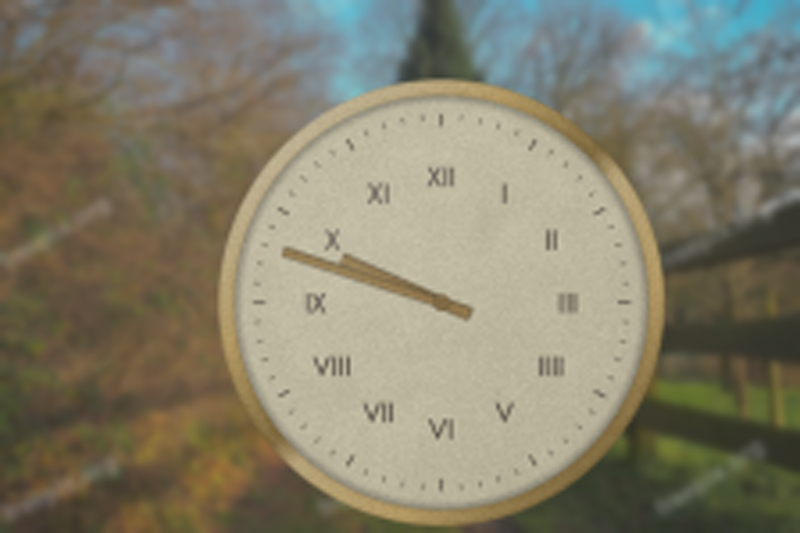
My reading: 9:48
